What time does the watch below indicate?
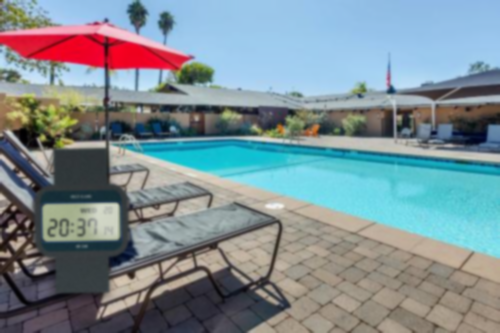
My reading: 20:37
